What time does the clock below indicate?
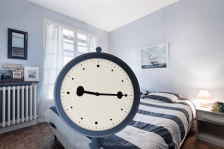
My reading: 9:15
